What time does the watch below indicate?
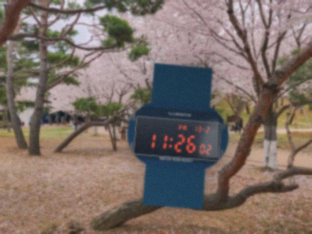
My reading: 11:26
